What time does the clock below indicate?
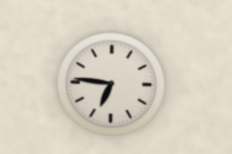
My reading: 6:46
